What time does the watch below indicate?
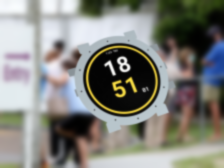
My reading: 18:51
